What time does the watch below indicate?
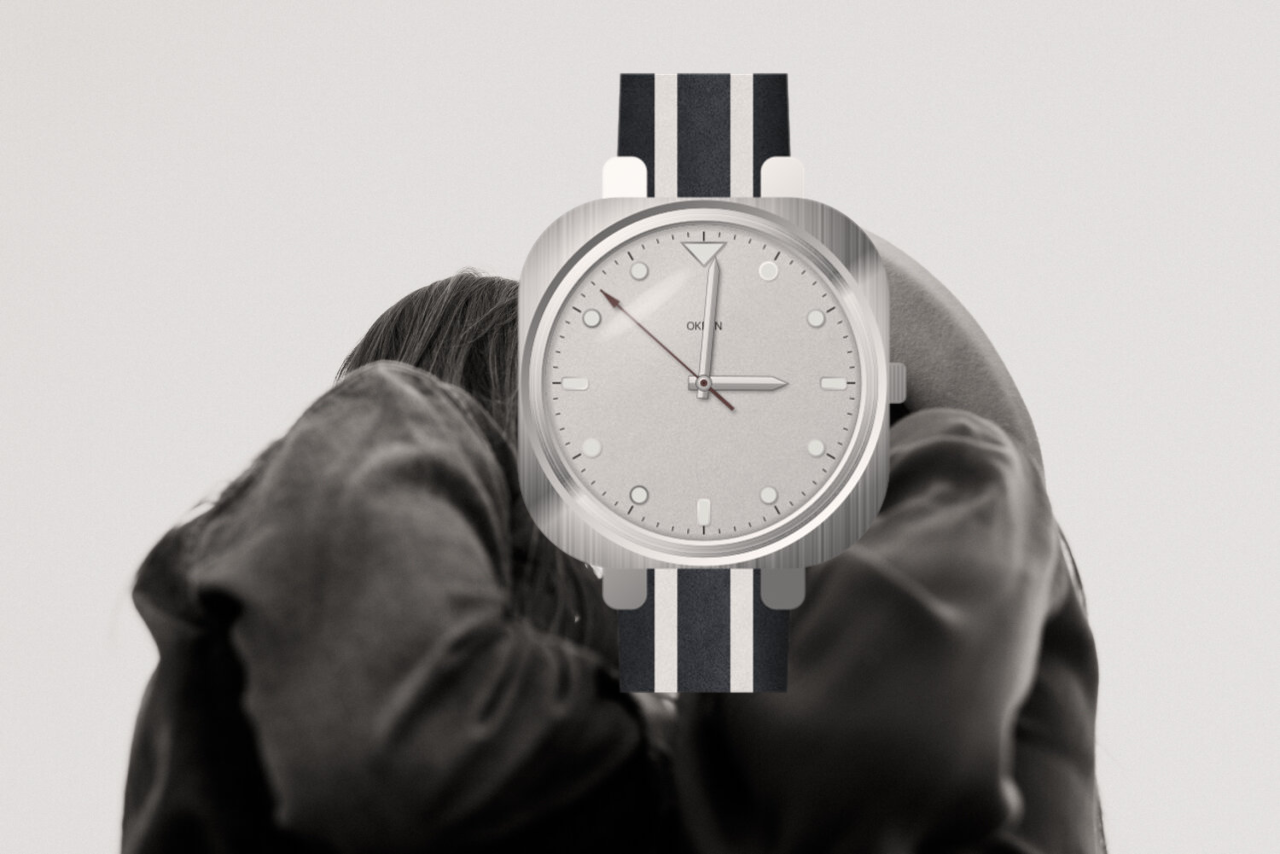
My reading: 3:00:52
